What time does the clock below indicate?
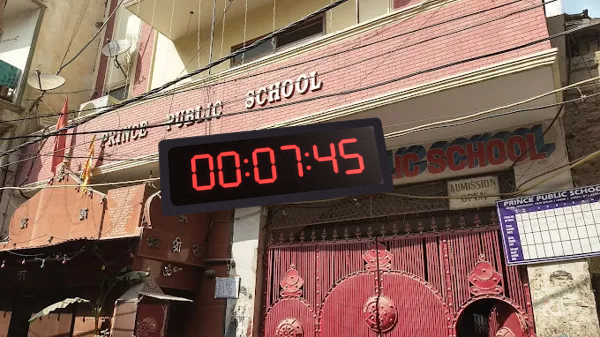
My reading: 0:07:45
